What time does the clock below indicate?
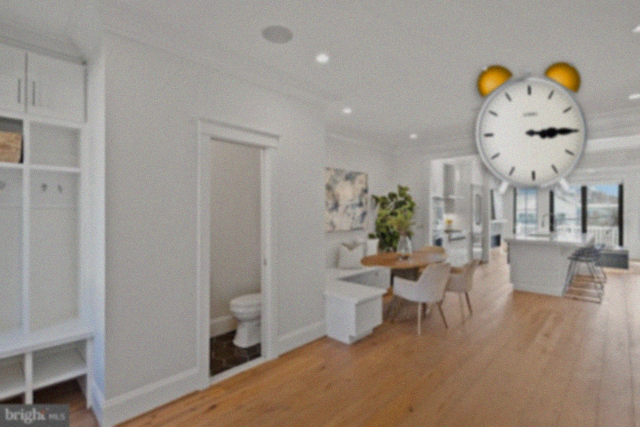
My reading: 3:15
